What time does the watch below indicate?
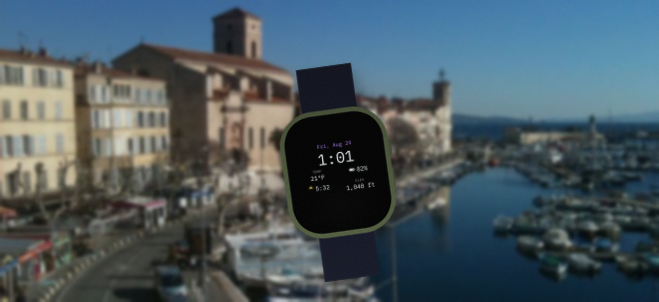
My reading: 1:01
